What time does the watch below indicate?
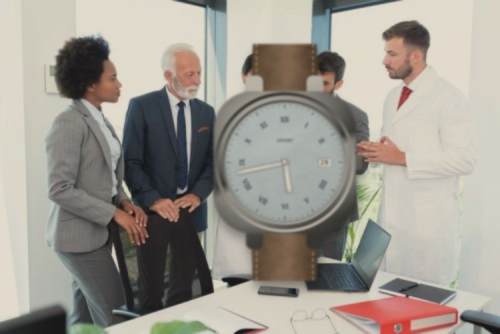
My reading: 5:43
